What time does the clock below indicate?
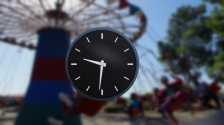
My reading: 9:31
